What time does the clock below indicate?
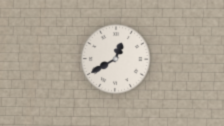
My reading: 12:40
